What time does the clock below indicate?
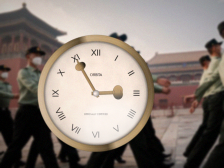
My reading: 2:55
